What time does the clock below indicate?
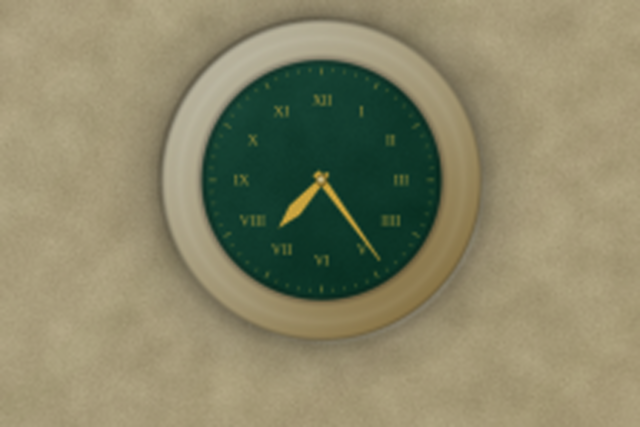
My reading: 7:24
